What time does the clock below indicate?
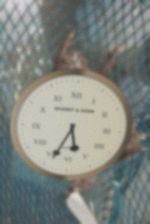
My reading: 5:34
